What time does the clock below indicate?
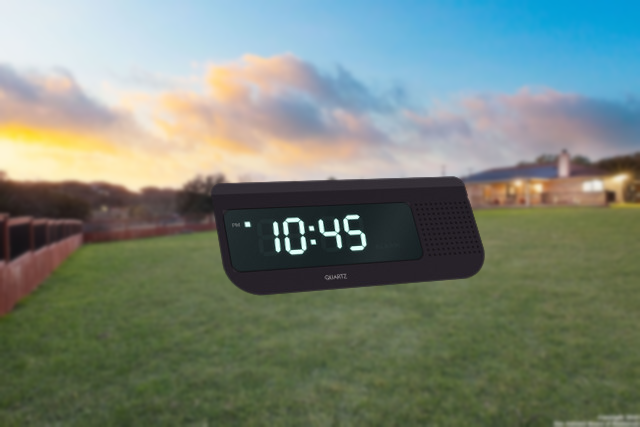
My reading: 10:45
